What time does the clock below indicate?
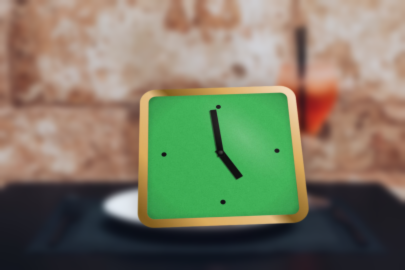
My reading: 4:59
